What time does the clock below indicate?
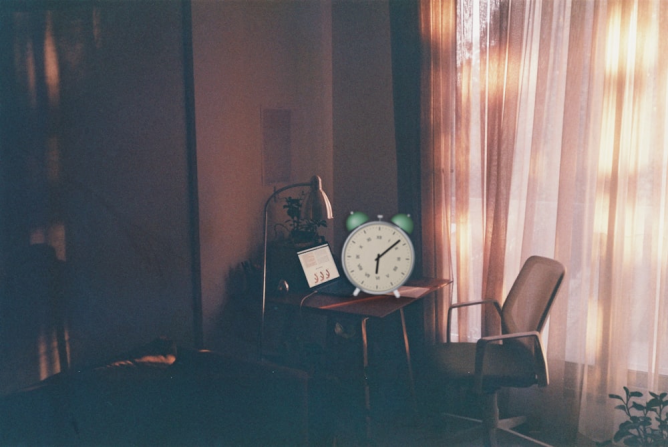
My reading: 6:08
